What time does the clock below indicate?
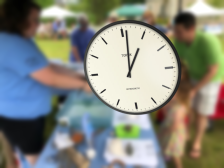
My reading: 1:01
